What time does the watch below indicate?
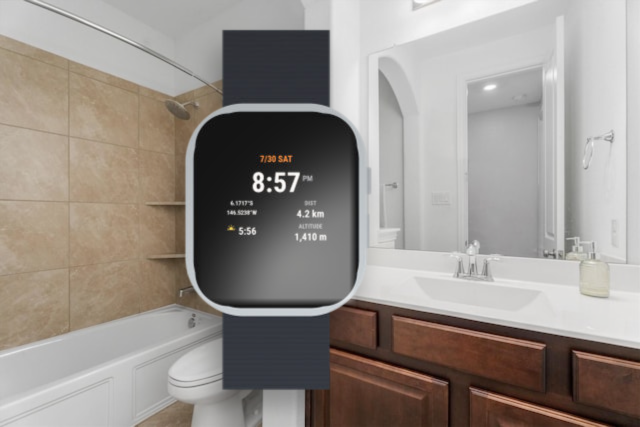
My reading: 8:57
